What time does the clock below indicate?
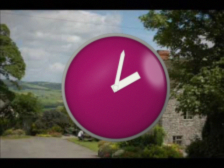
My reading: 2:02
